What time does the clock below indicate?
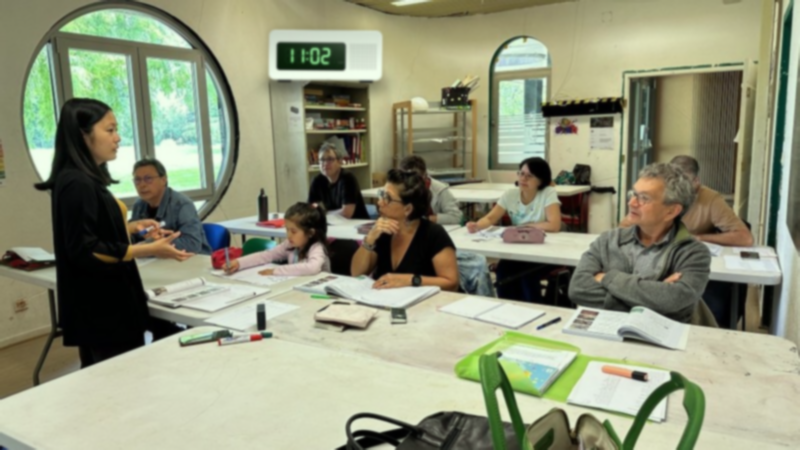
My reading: 11:02
